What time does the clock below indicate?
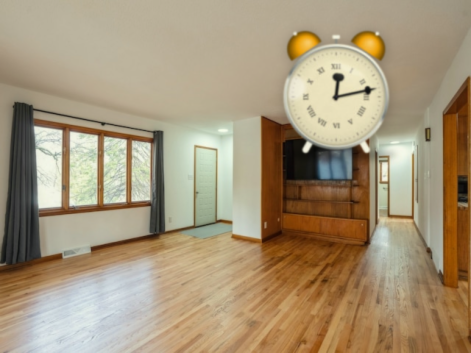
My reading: 12:13
